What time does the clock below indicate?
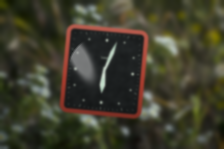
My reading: 6:03
